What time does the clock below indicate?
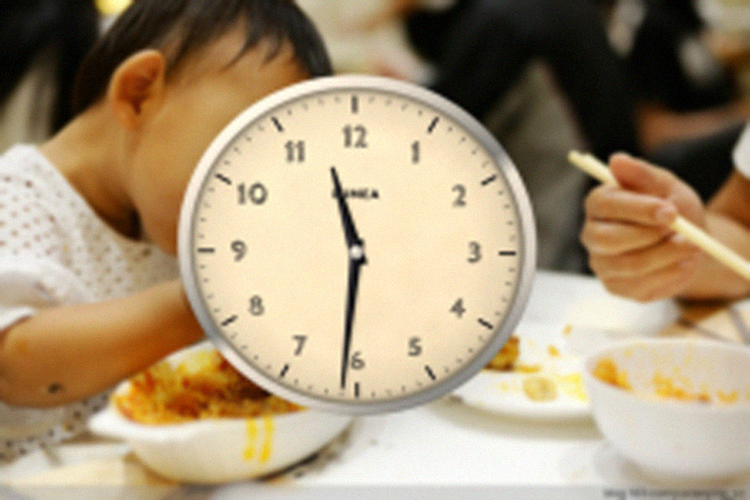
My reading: 11:31
